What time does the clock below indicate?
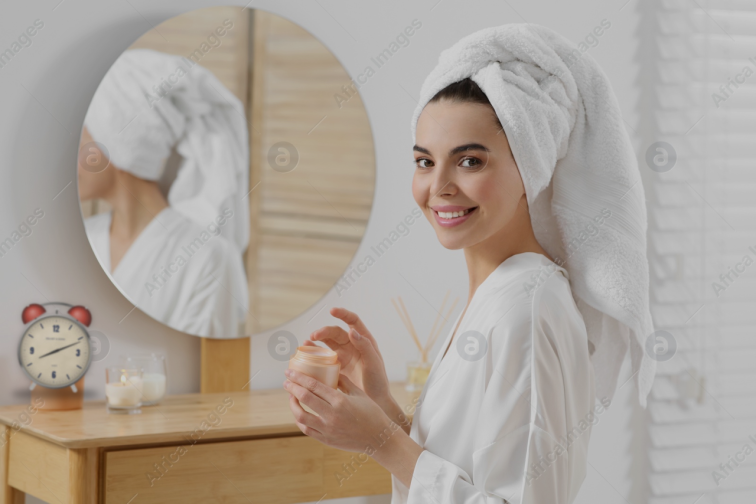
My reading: 8:11
